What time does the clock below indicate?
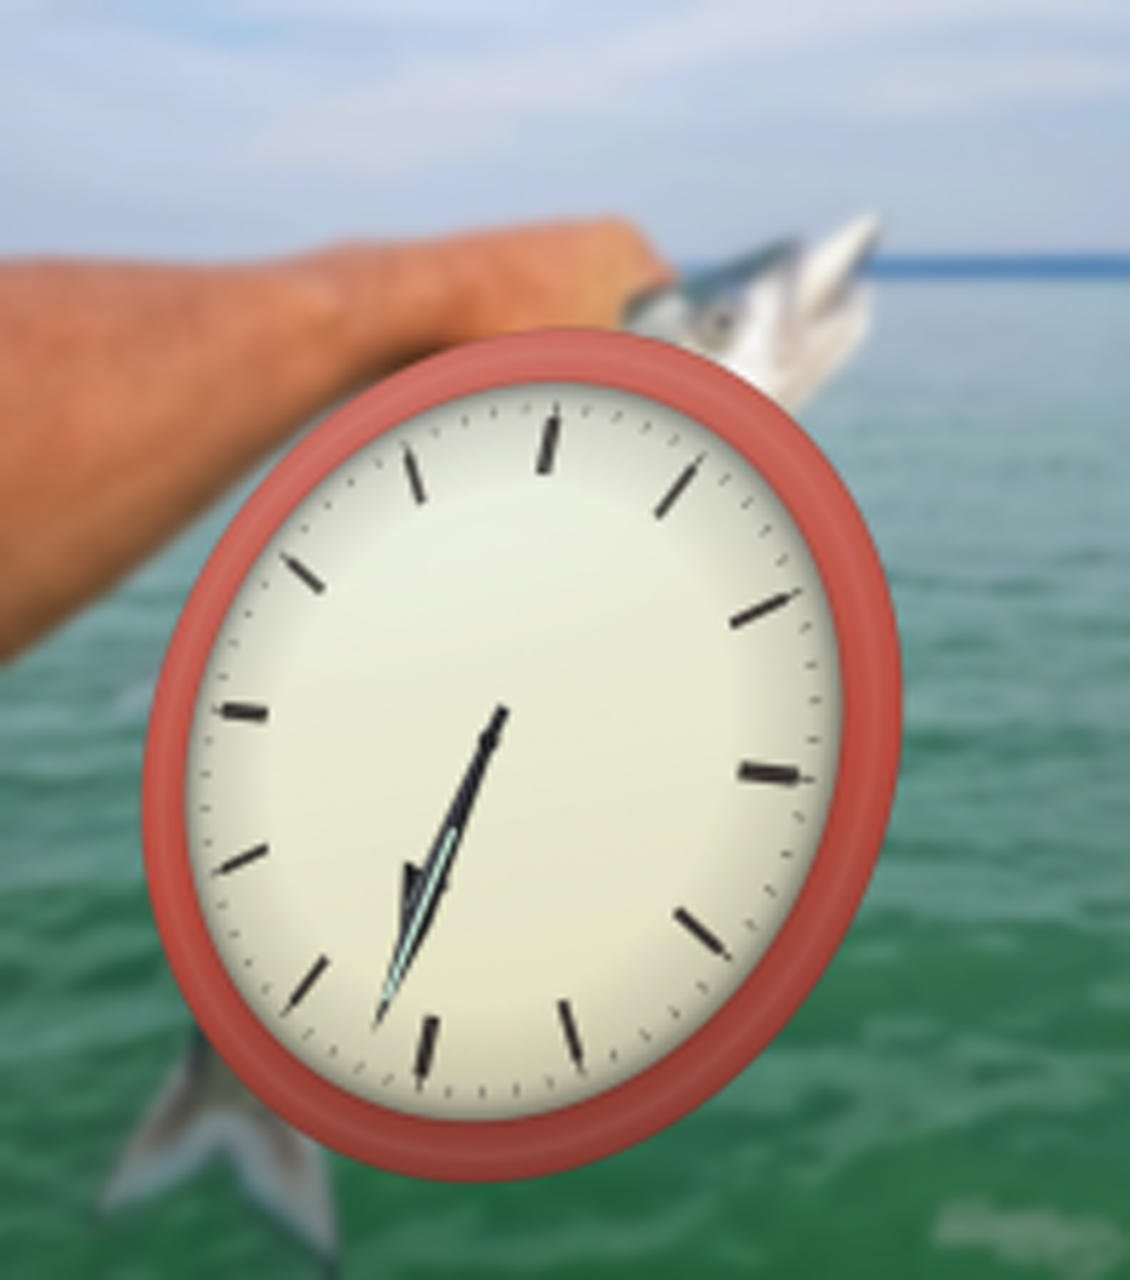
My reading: 6:32
